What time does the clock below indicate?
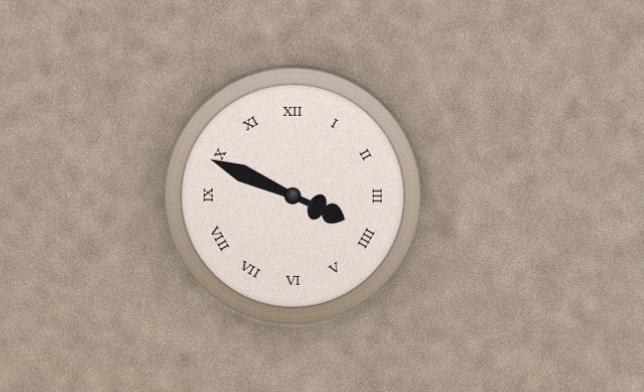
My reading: 3:49
